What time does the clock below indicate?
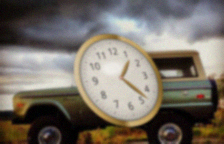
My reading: 1:23
